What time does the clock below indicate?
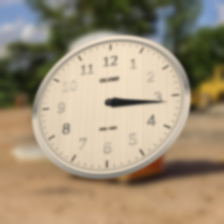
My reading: 3:16
